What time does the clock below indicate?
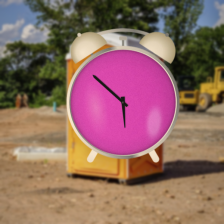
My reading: 5:52
